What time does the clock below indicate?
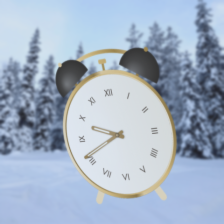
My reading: 9:41
